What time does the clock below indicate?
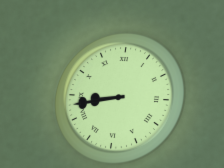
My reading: 8:43
